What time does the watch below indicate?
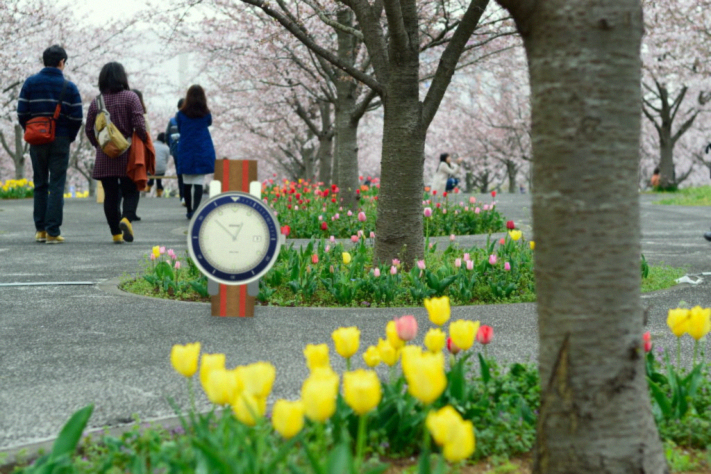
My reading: 12:52
